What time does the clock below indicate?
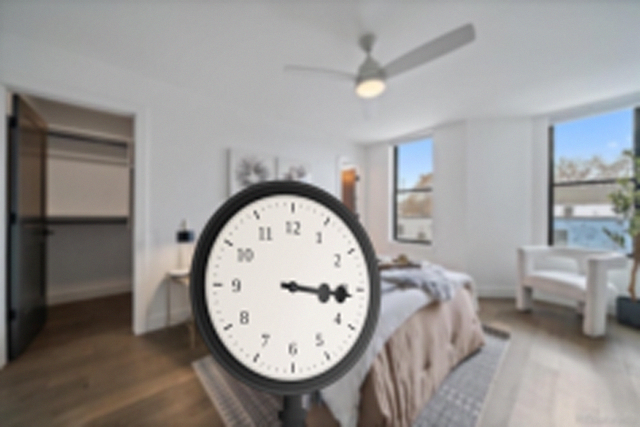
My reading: 3:16
